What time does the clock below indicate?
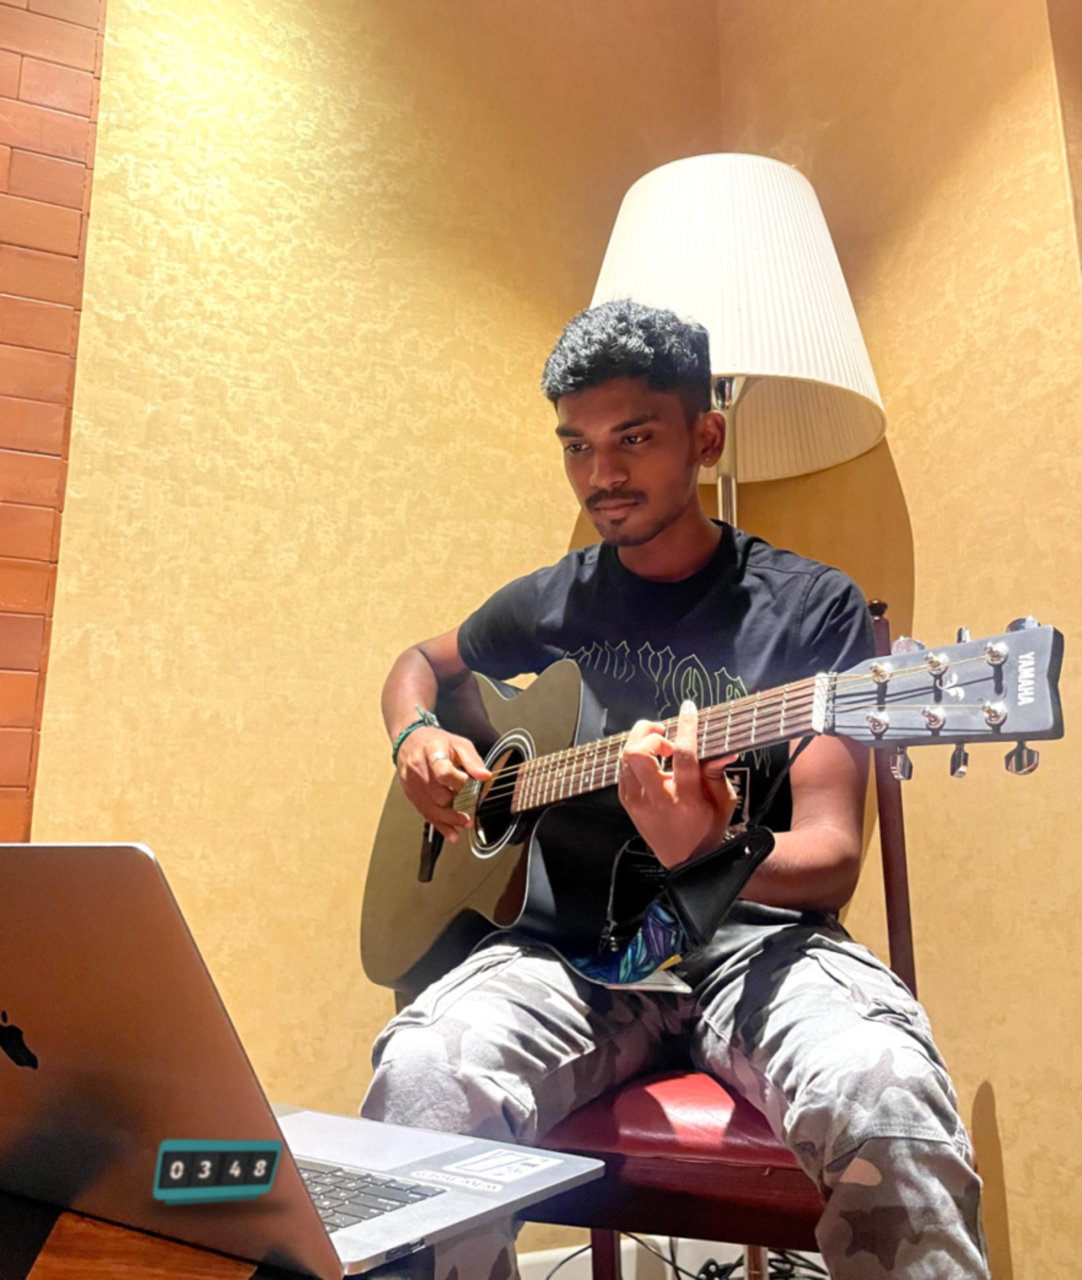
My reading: 3:48
